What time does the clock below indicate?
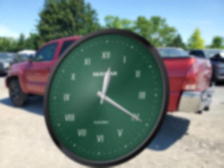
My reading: 12:20
